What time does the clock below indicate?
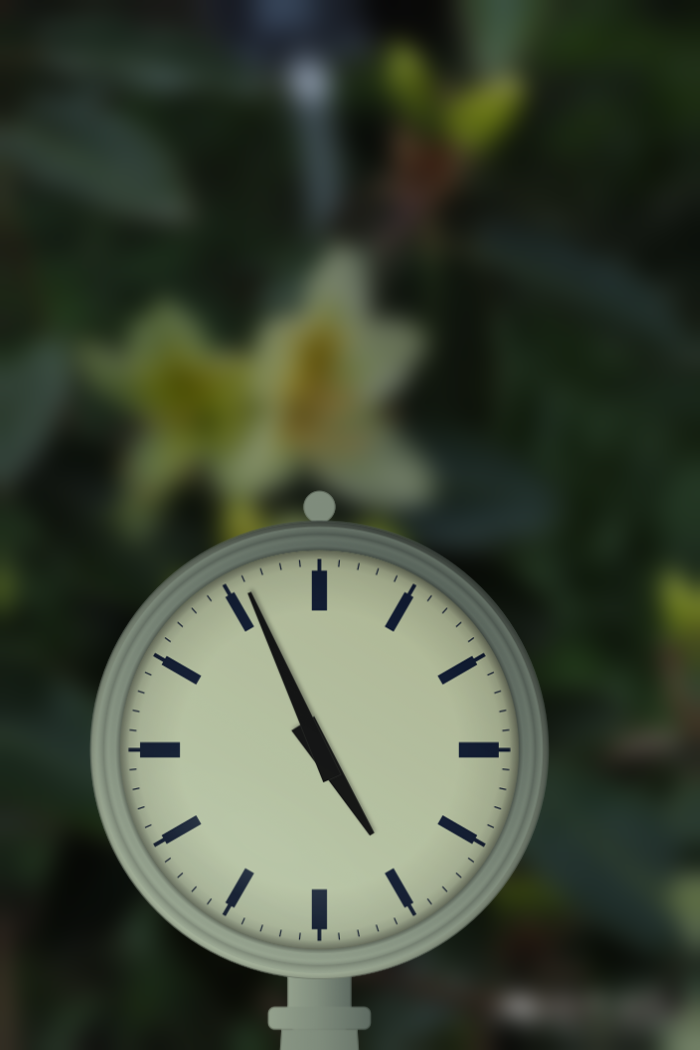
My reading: 4:56
